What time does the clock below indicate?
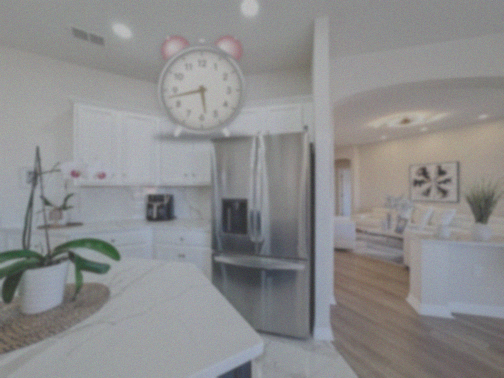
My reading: 5:43
